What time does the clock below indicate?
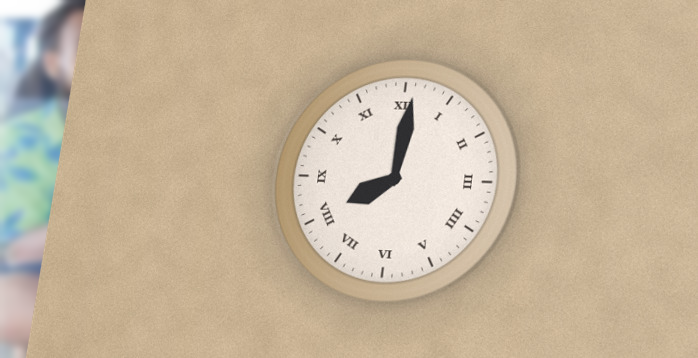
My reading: 8:01
